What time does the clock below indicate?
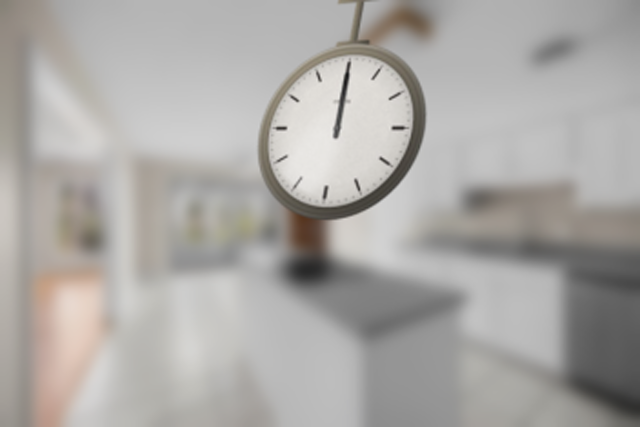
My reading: 12:00
